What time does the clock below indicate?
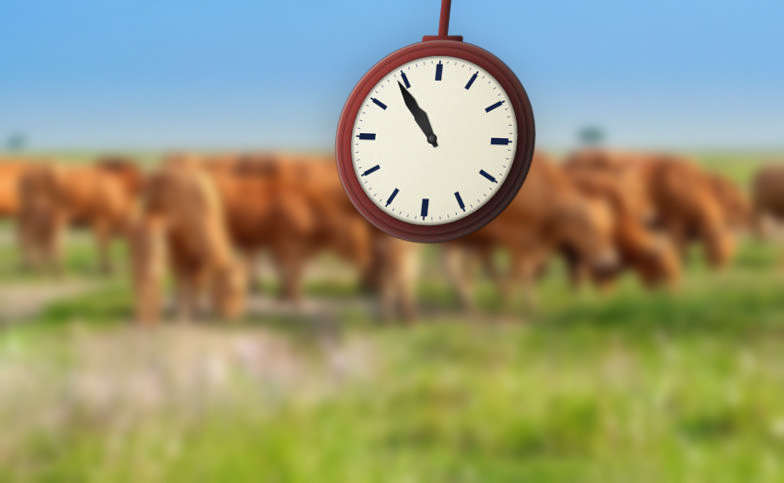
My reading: 10:54
